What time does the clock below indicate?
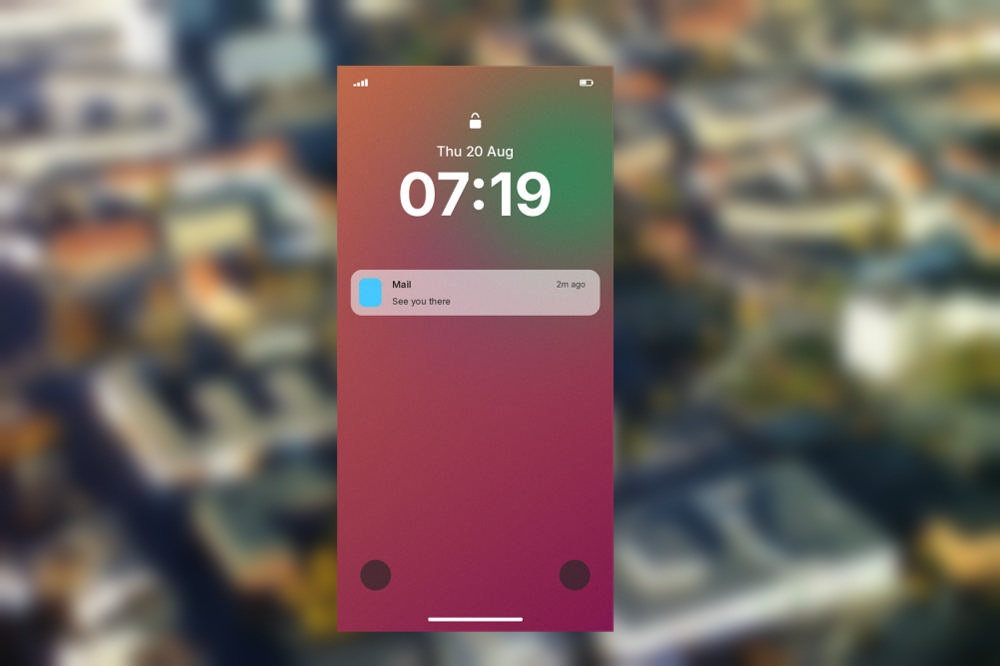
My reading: 7:19
